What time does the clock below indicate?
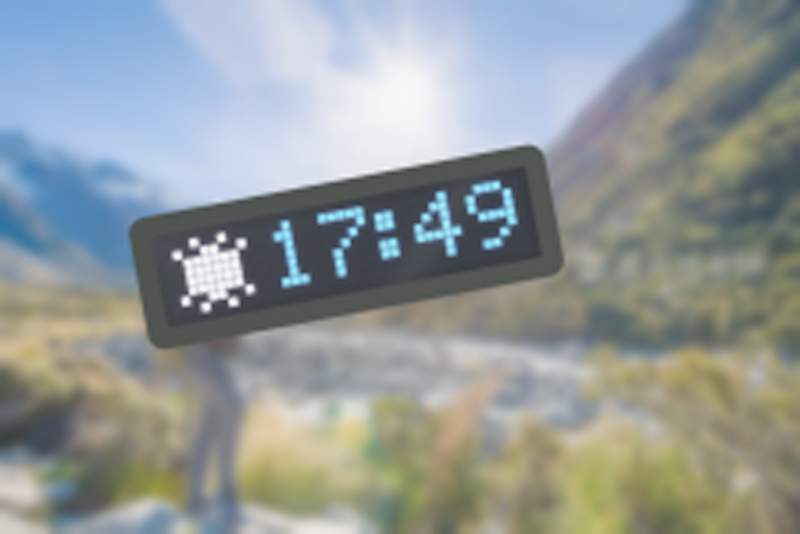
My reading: 17:49
